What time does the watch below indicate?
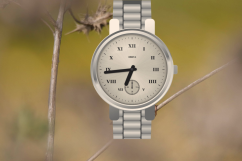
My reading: 6:44
